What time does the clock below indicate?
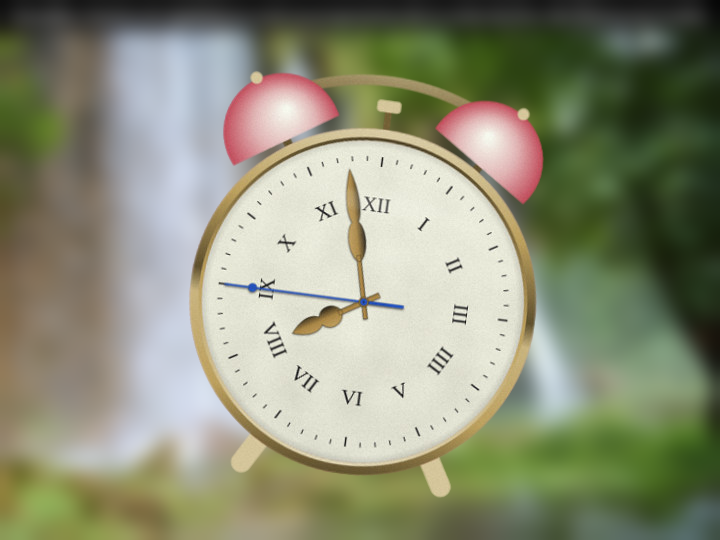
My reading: 7:57:45
